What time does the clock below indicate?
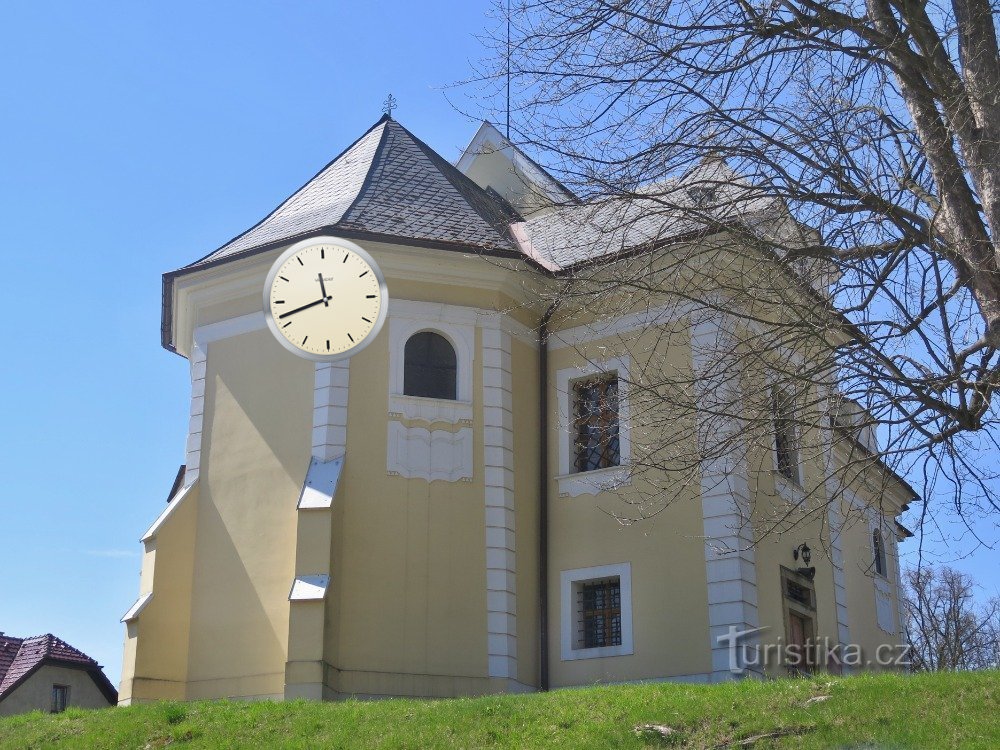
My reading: 11:42
